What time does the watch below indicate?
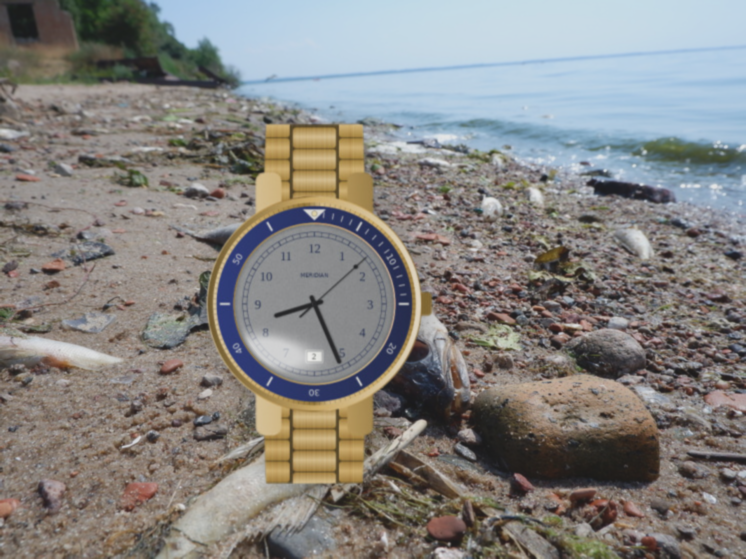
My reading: 8:26:08
